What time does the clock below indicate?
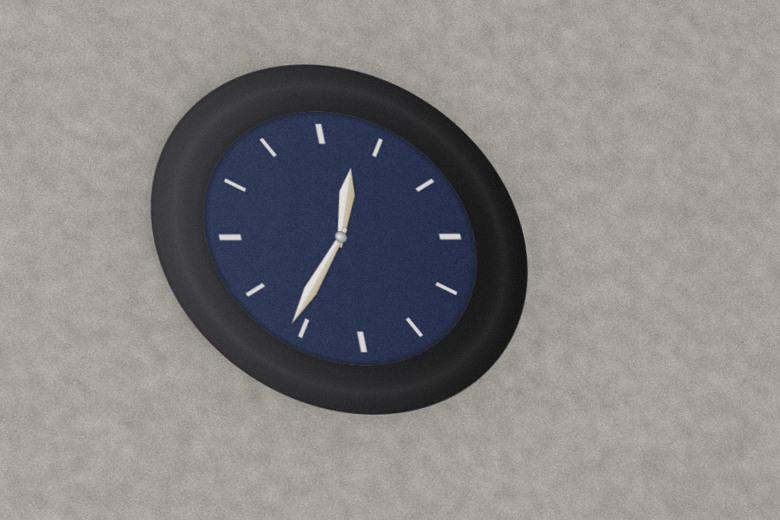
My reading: 12:36
